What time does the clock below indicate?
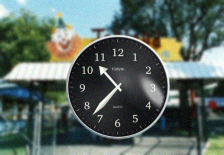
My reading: 10:37
